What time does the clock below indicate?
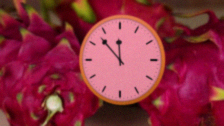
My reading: 11:53
